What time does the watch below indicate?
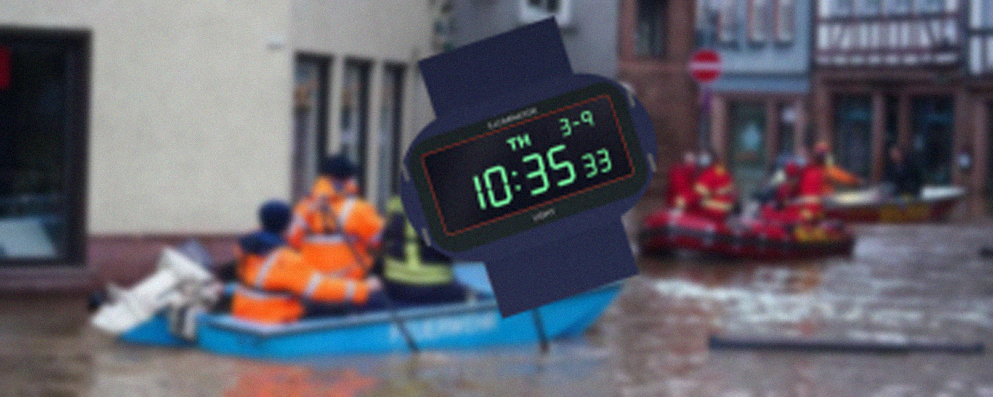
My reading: 10:35:33
